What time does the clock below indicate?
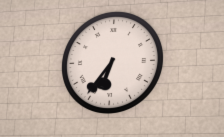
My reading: 6:36
